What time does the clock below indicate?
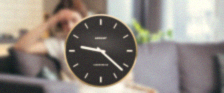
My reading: 9:22
